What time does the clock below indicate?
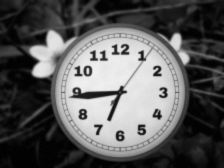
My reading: 6:44:06
